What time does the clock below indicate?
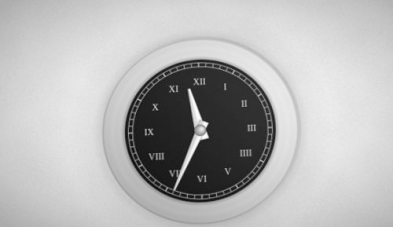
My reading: 11:34
